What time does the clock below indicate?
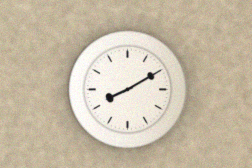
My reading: 8:10
